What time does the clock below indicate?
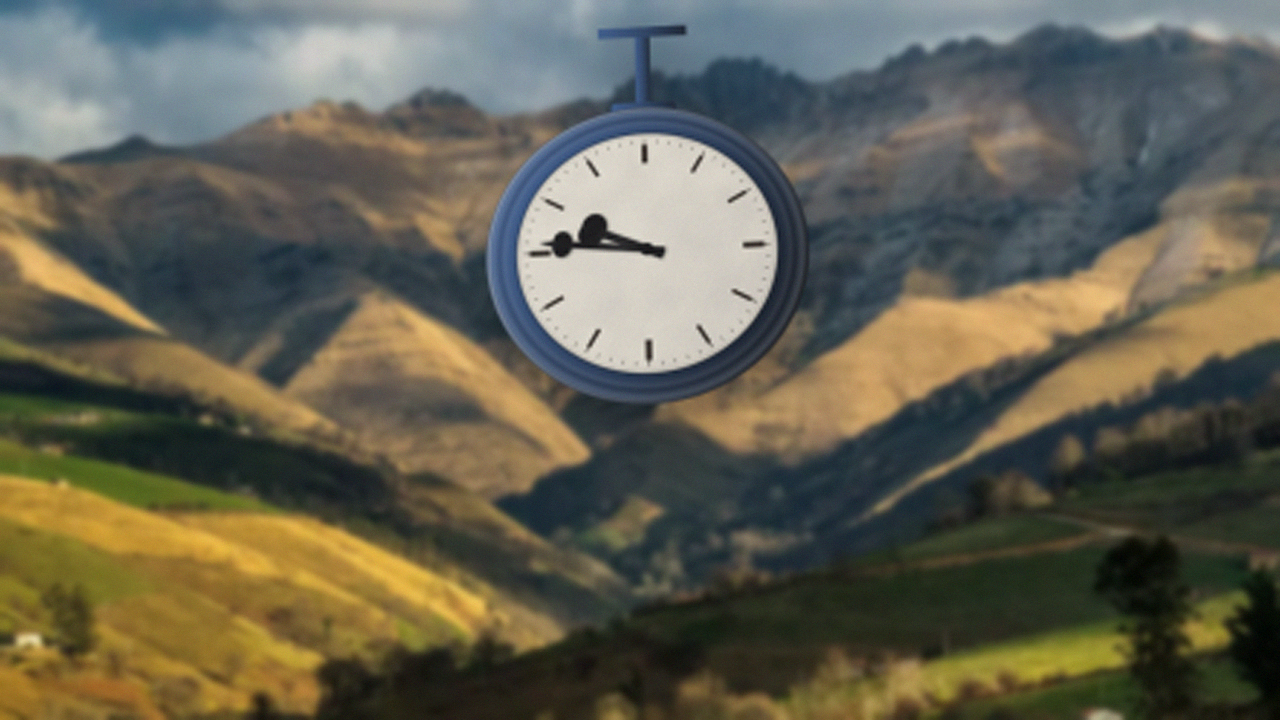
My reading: 9:46
